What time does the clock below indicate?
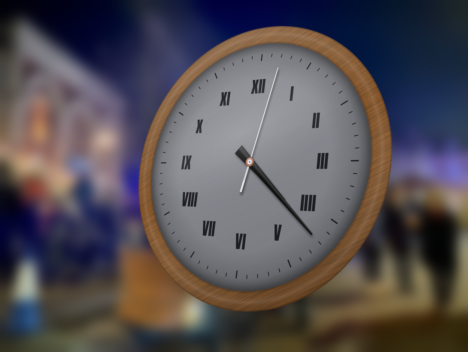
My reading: 4:22:02
